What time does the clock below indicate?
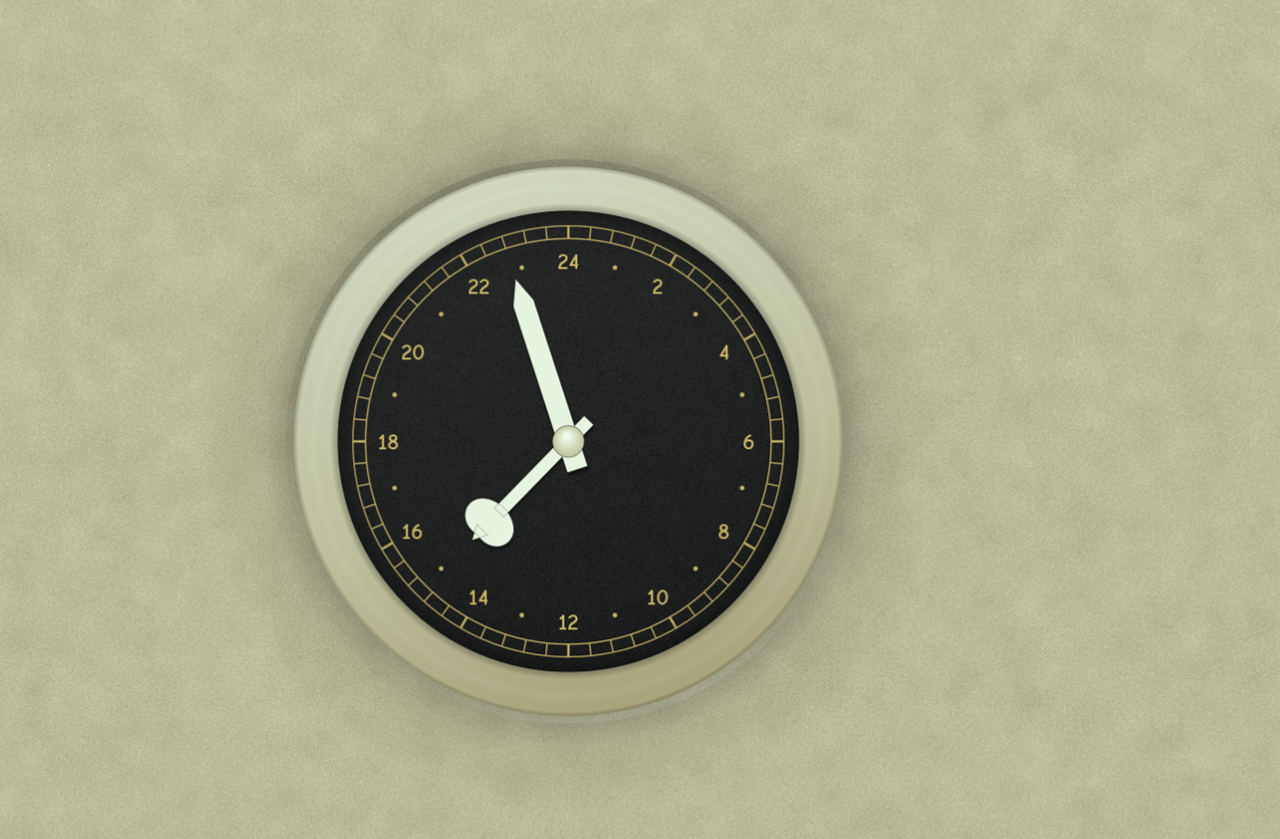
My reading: 14:57
